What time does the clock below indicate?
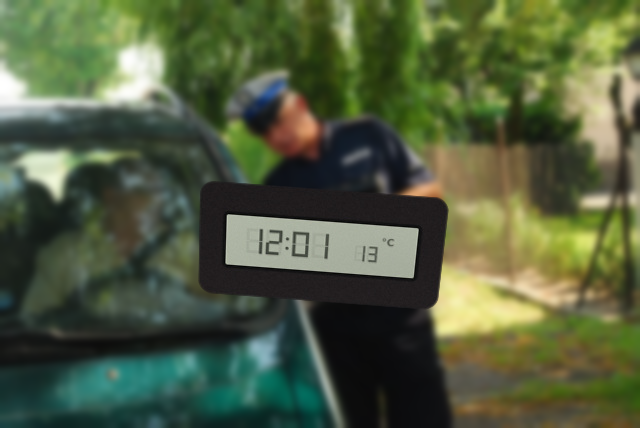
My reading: 12:01
